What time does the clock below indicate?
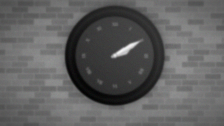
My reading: 2:10
